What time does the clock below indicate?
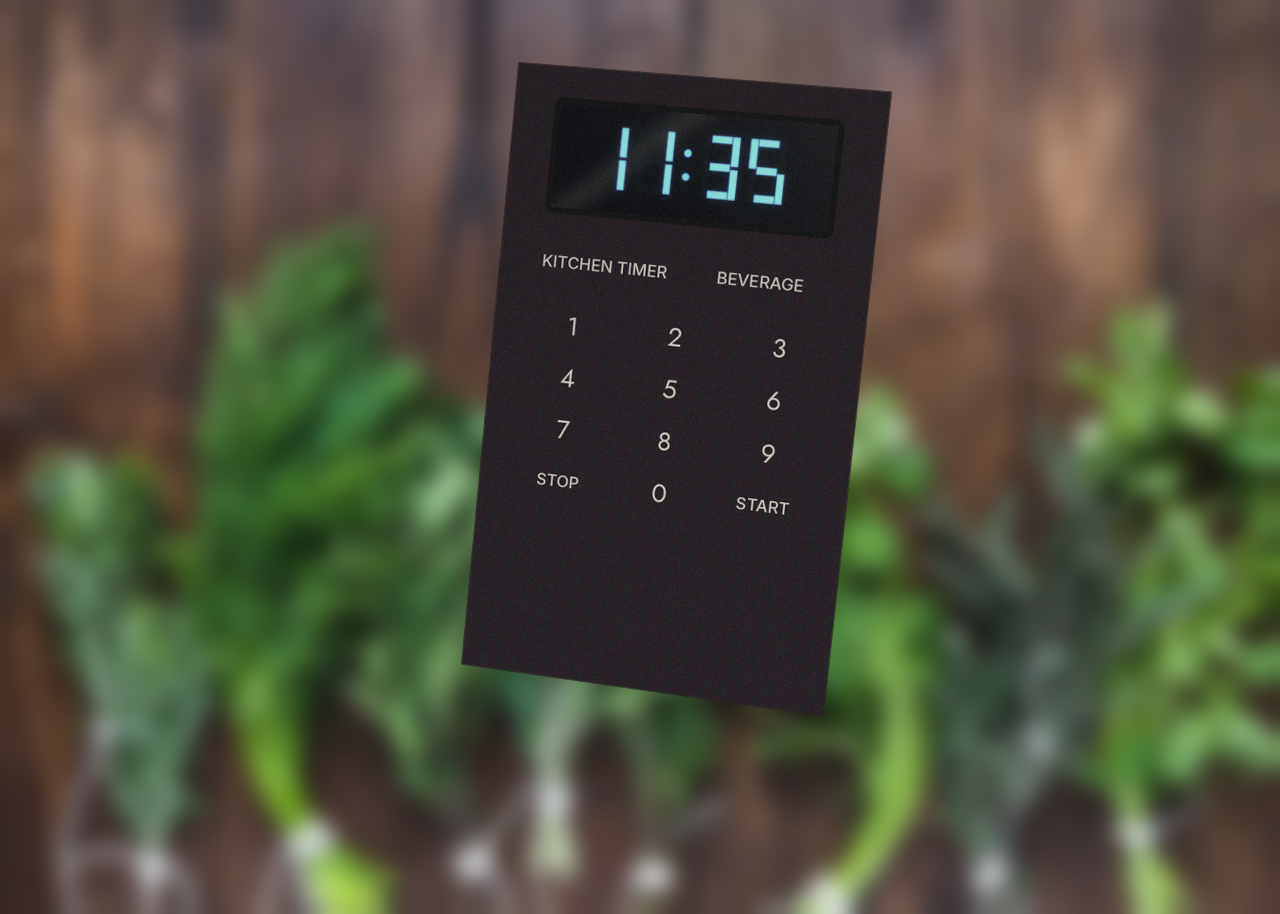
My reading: 11:35
